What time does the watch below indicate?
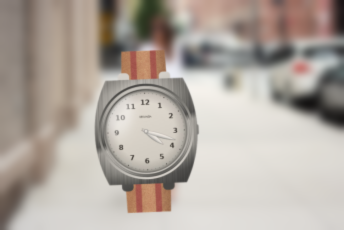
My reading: 4:18
